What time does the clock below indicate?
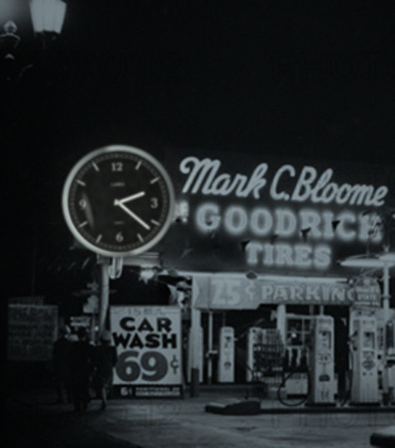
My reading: 2:22
